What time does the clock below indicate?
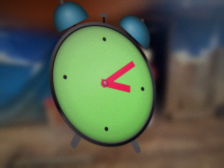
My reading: 3:09
